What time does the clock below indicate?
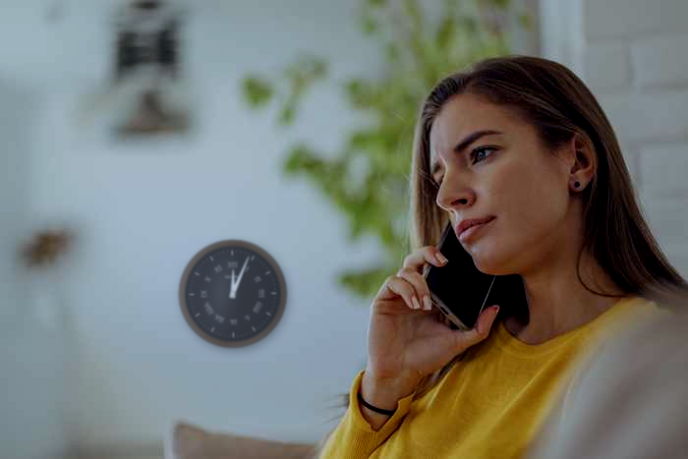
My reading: 12:04
